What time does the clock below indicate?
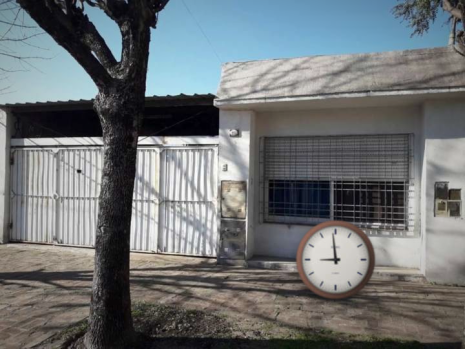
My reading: 8:59
